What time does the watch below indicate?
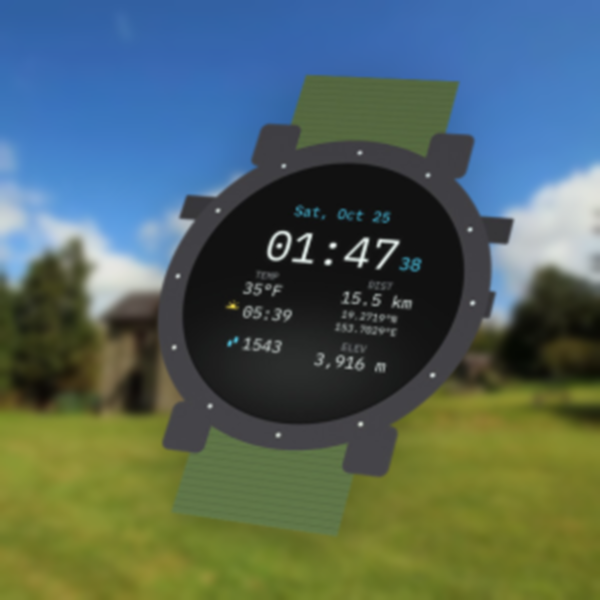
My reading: 1:47:38
